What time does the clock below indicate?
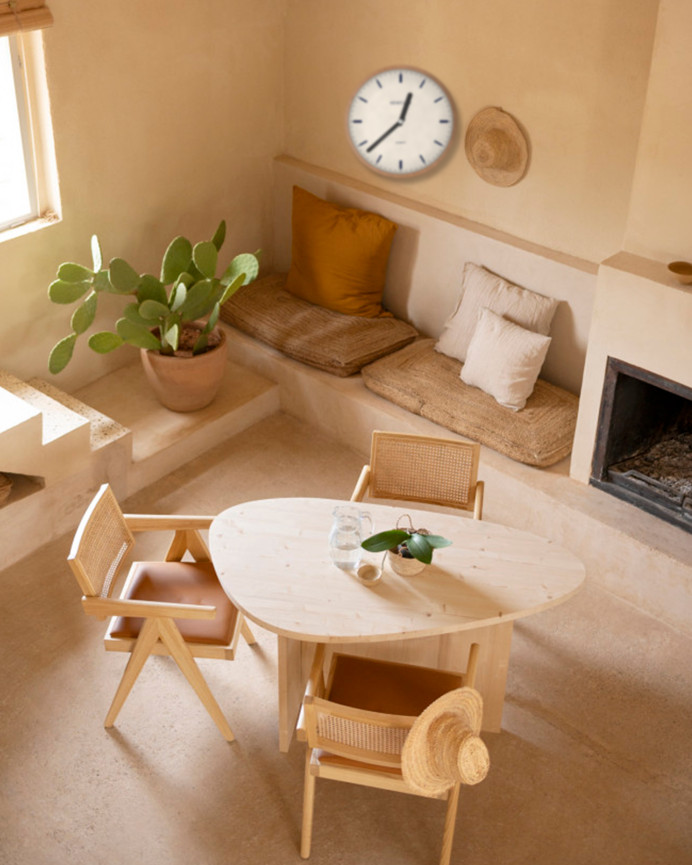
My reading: 12:38
